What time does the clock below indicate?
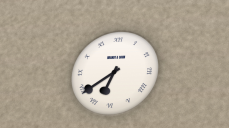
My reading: 6:39
